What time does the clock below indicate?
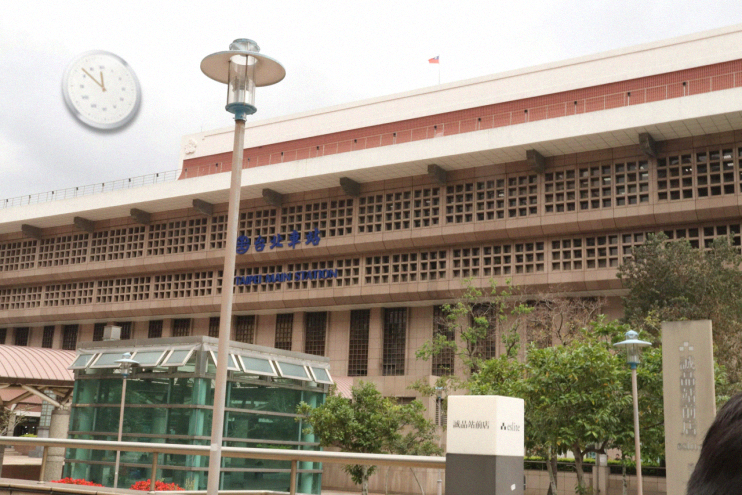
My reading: 11:52
